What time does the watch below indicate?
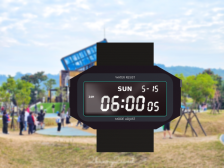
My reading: 6:00:05
